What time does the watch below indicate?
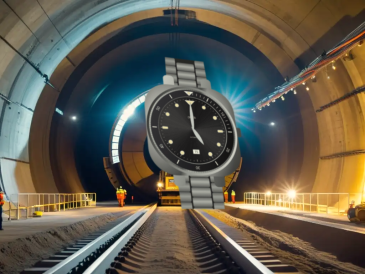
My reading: 5:00
